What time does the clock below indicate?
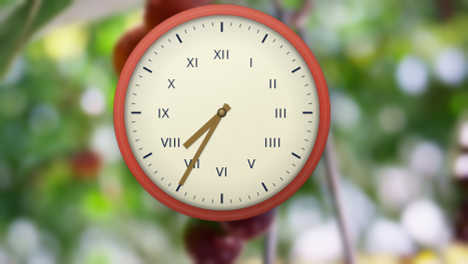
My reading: 7:35
